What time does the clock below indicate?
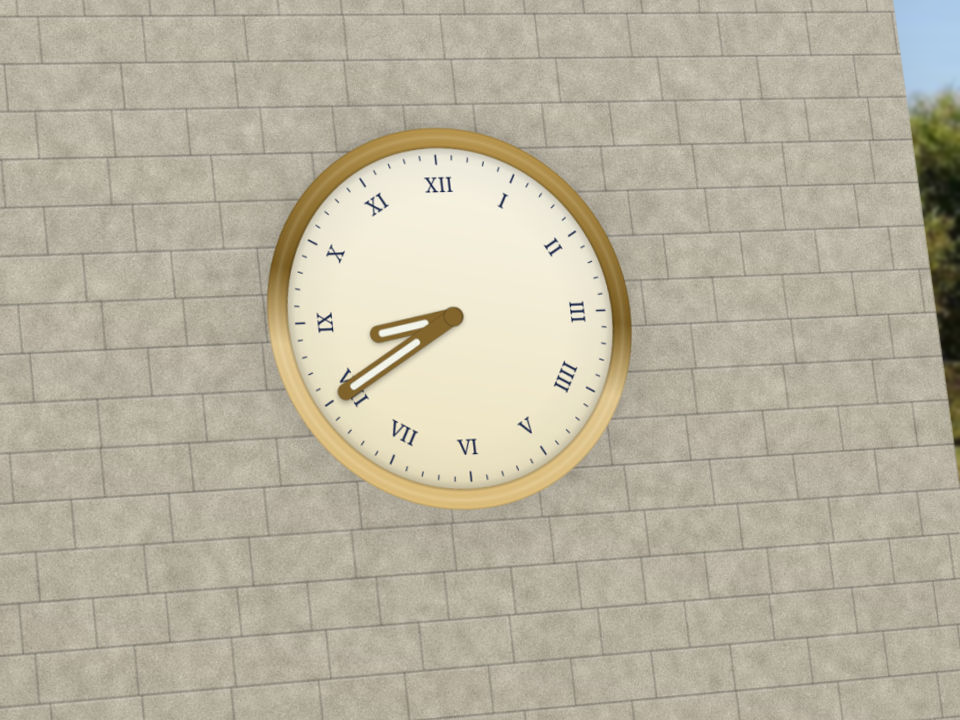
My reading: 8:40
